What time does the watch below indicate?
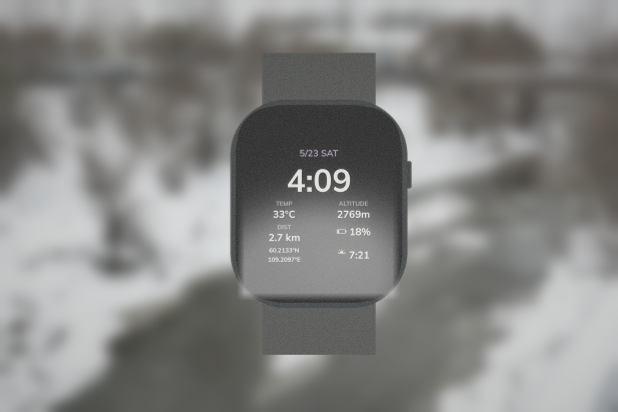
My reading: 4:09
